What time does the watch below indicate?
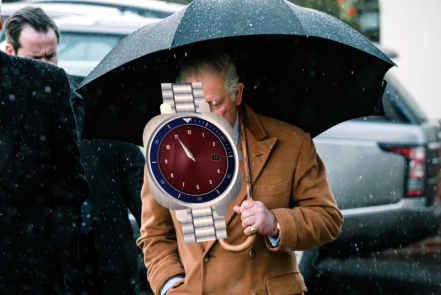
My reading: 10:55
